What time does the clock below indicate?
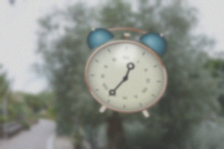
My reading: 12:36
